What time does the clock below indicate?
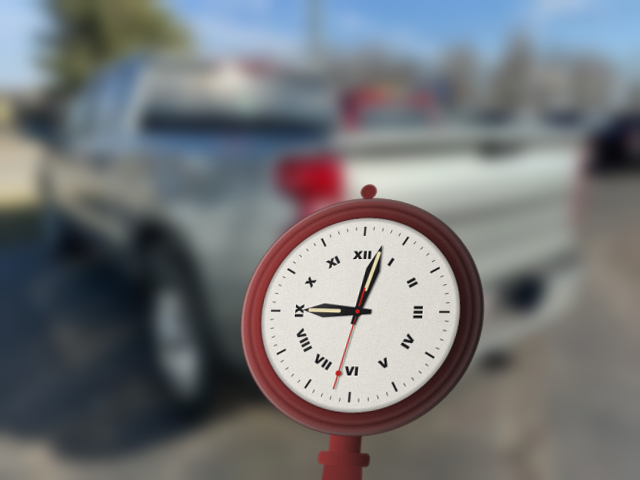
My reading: 9:02:32
